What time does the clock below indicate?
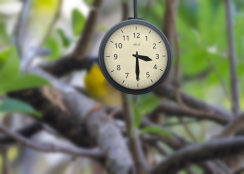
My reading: 3:30
